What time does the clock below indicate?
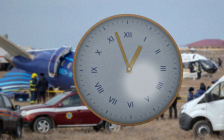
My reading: 12:57
